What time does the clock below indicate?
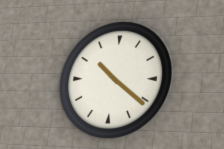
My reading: 10:21
